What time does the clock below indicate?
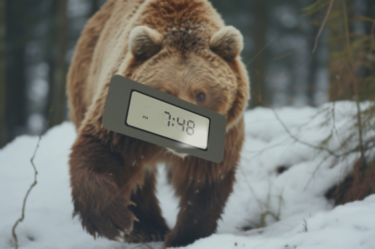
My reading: 7:48
